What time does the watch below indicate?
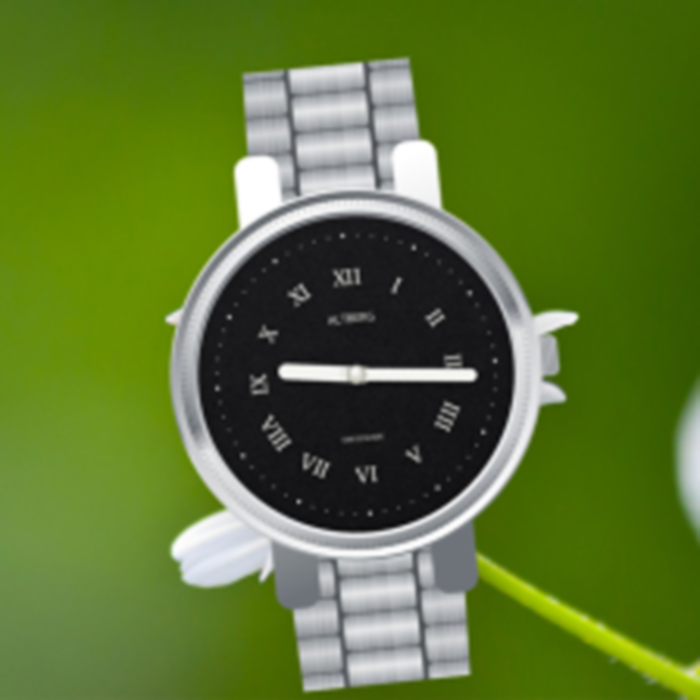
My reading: 9:16
